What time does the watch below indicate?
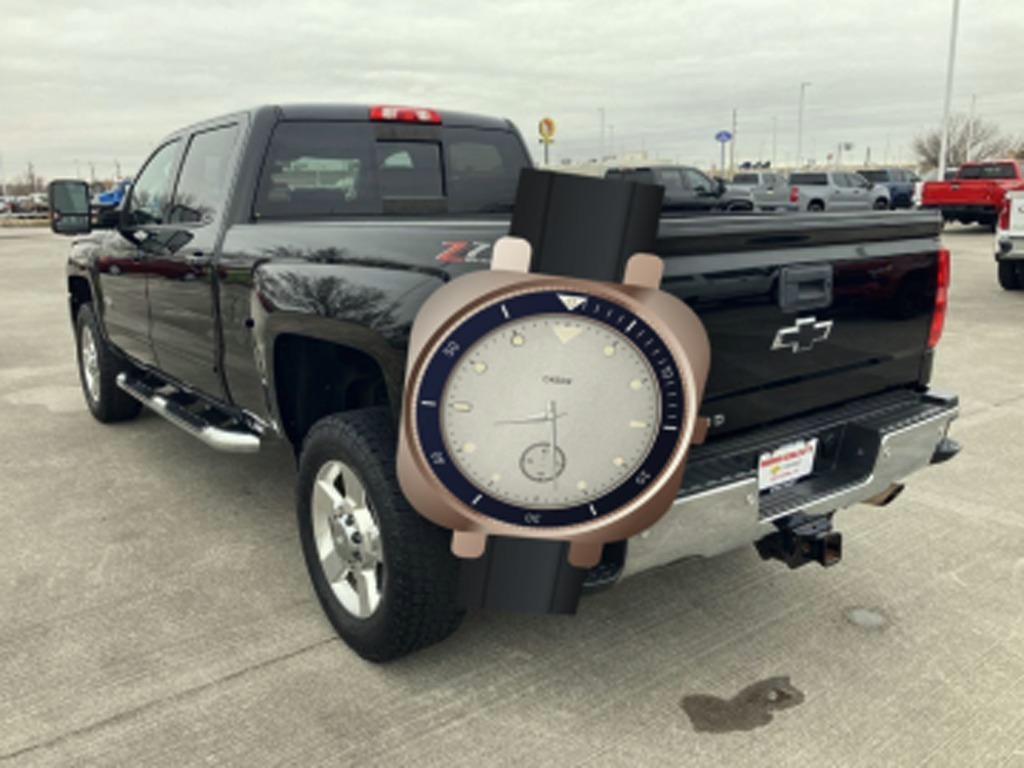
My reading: 8:28
